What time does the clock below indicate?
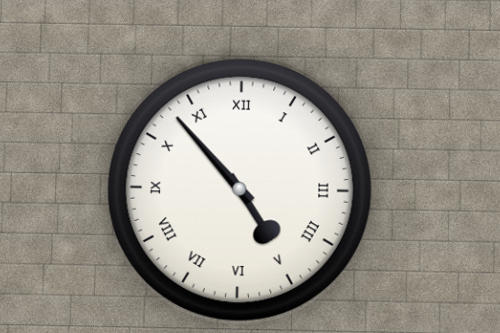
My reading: 4:53
